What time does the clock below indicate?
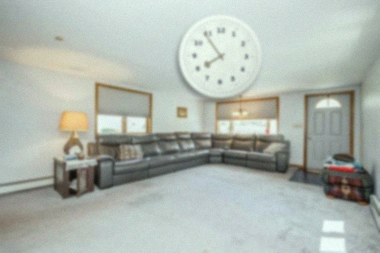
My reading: 7:54
